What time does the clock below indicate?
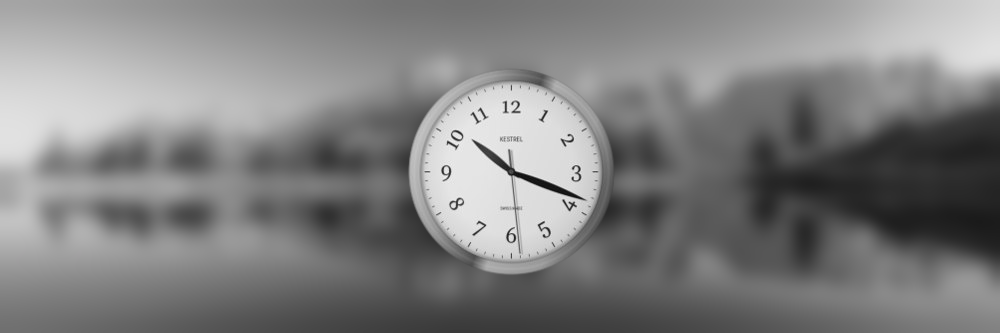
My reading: 10:18:29
